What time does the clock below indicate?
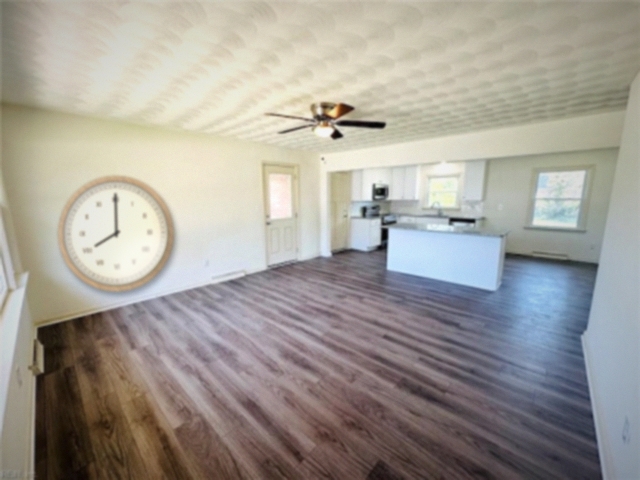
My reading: 8:00
